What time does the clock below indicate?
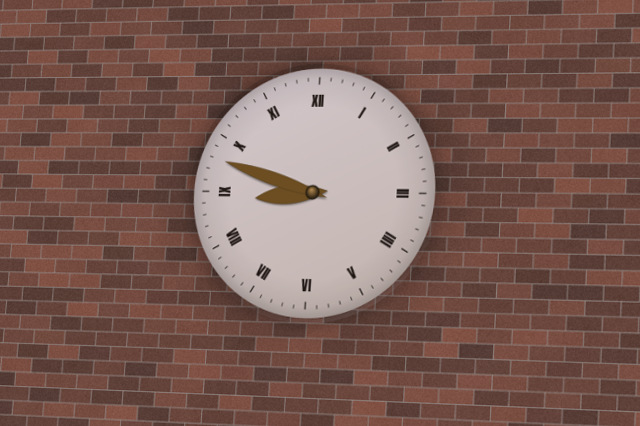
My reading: 8:48
